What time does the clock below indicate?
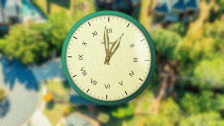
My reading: 12:59
